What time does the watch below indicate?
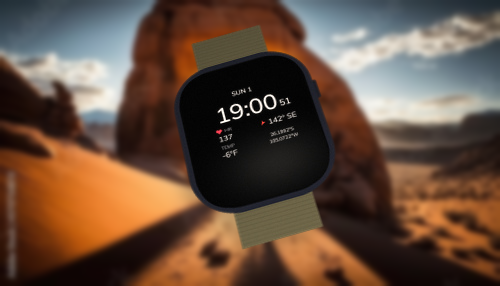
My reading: 19:00:51
